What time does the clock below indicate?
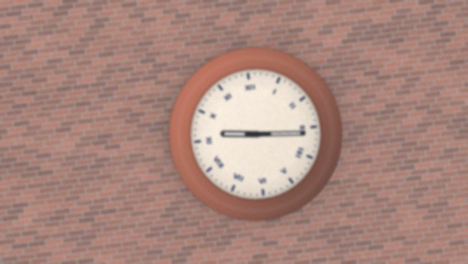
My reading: 9:16
